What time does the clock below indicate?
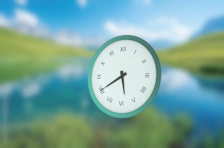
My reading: 5:40
